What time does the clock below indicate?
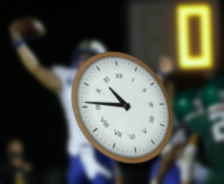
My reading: 10:46
